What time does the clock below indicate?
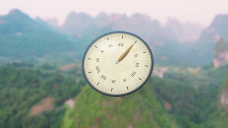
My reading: 1:05
